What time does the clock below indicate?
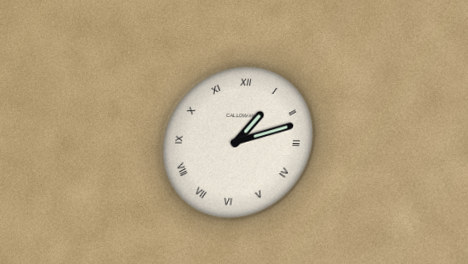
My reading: 1:12
